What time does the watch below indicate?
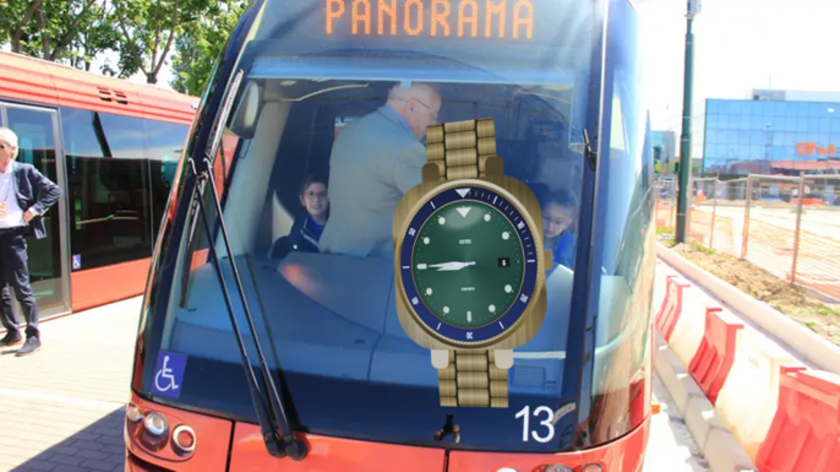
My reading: 8:45
